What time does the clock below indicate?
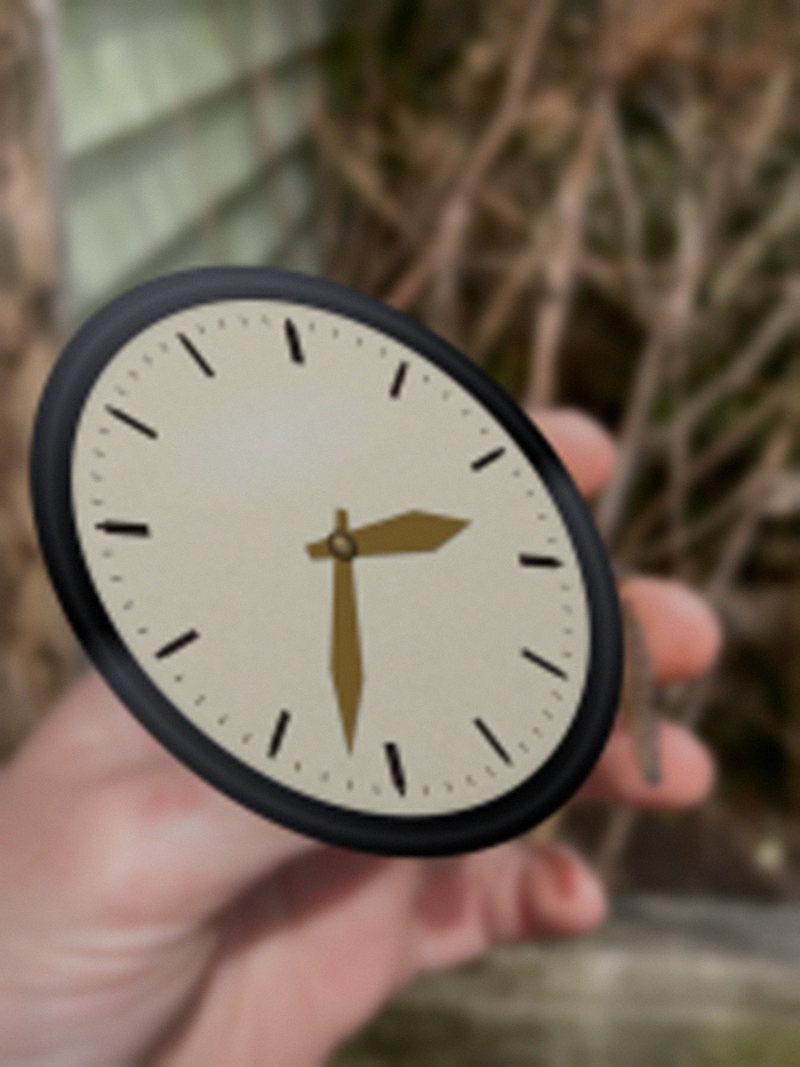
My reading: 2:32
